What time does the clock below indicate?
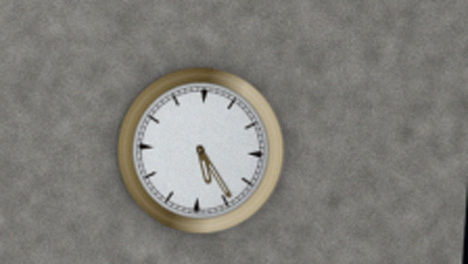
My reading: 5:24
